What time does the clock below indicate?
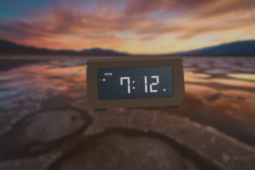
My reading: 7:12
